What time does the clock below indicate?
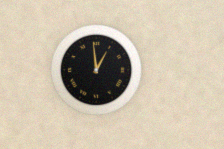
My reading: 12:59
